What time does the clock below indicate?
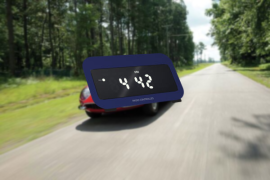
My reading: 4:42
